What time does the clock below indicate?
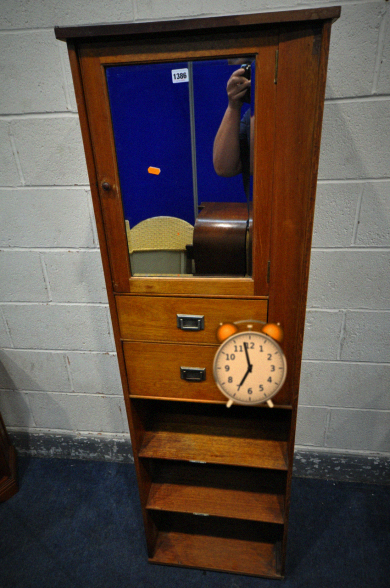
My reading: 6:58
